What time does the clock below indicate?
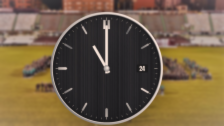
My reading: 11:00
